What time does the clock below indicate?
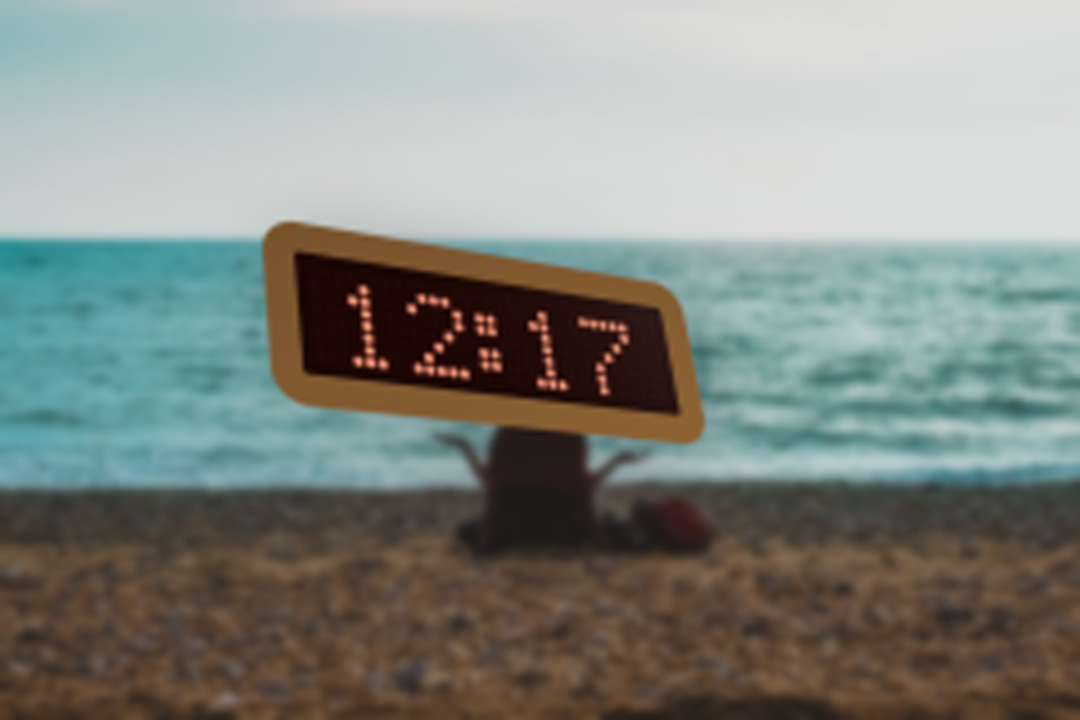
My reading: 12:17
